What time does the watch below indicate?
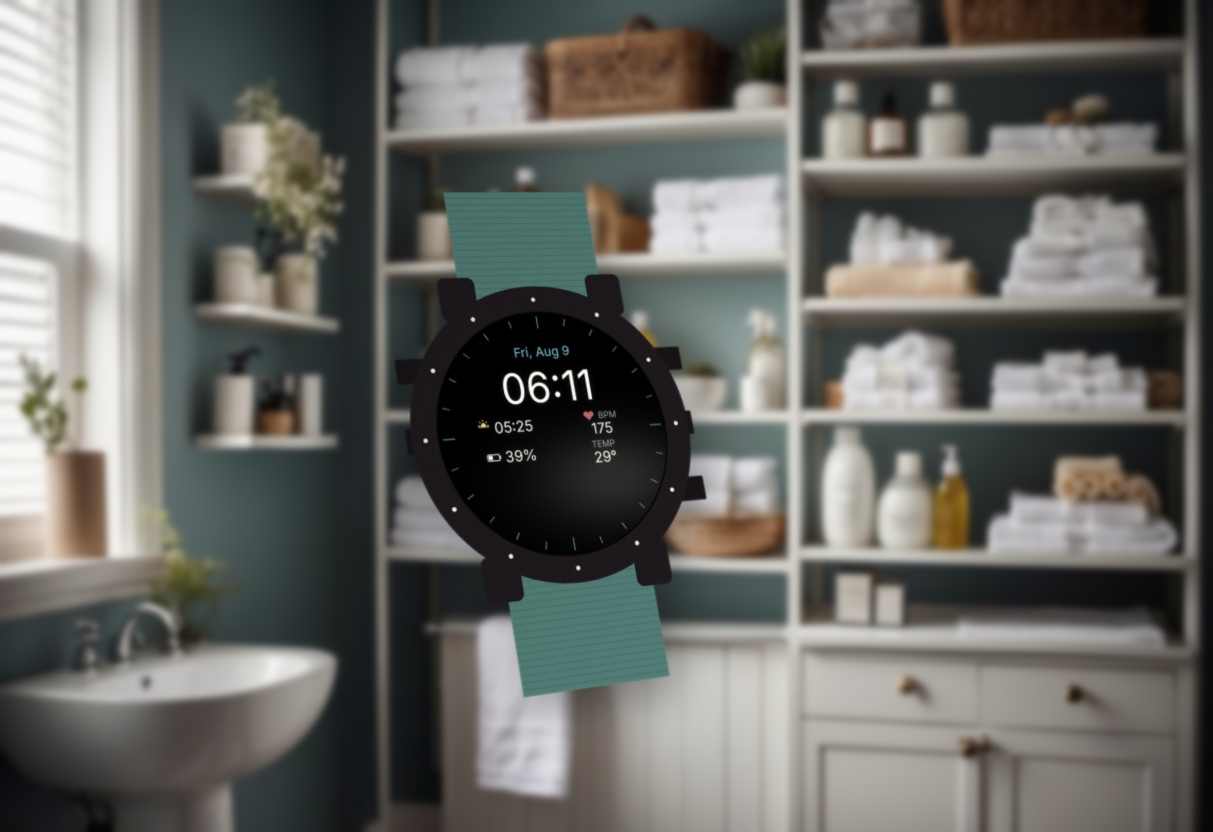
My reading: 6:11
